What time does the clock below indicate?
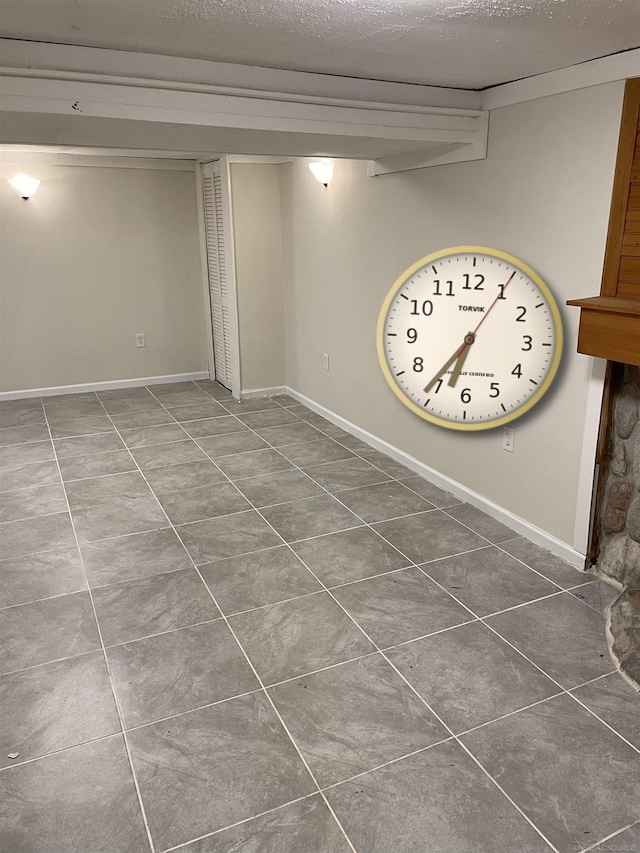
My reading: 6:36:05
